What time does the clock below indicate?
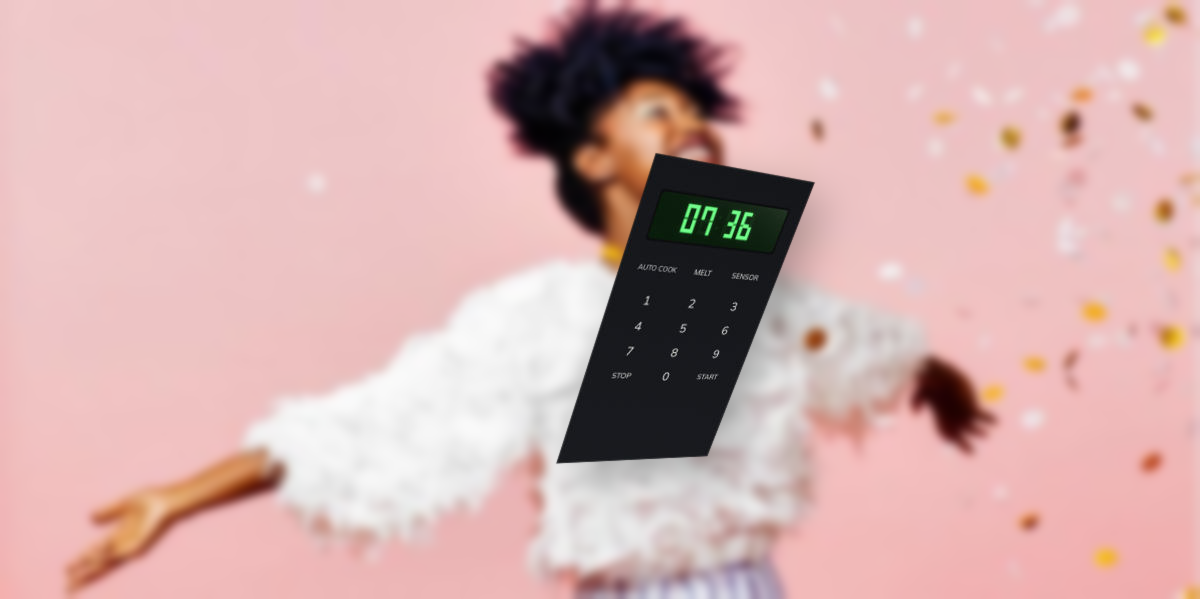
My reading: 7:36
